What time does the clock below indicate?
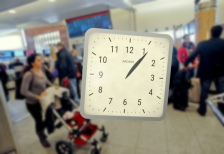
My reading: 1:06
